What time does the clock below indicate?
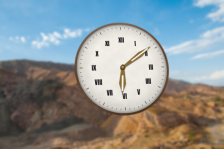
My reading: 6:09
